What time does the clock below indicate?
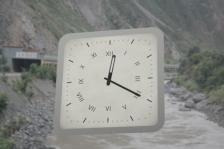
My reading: 12:20
